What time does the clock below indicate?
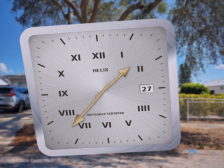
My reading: 1:37
